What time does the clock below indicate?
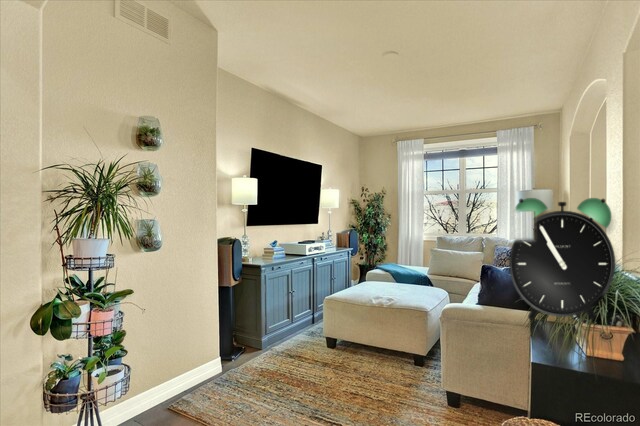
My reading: 10:55
